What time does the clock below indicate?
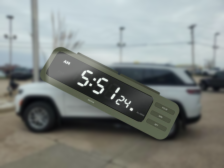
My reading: 5:51:24
